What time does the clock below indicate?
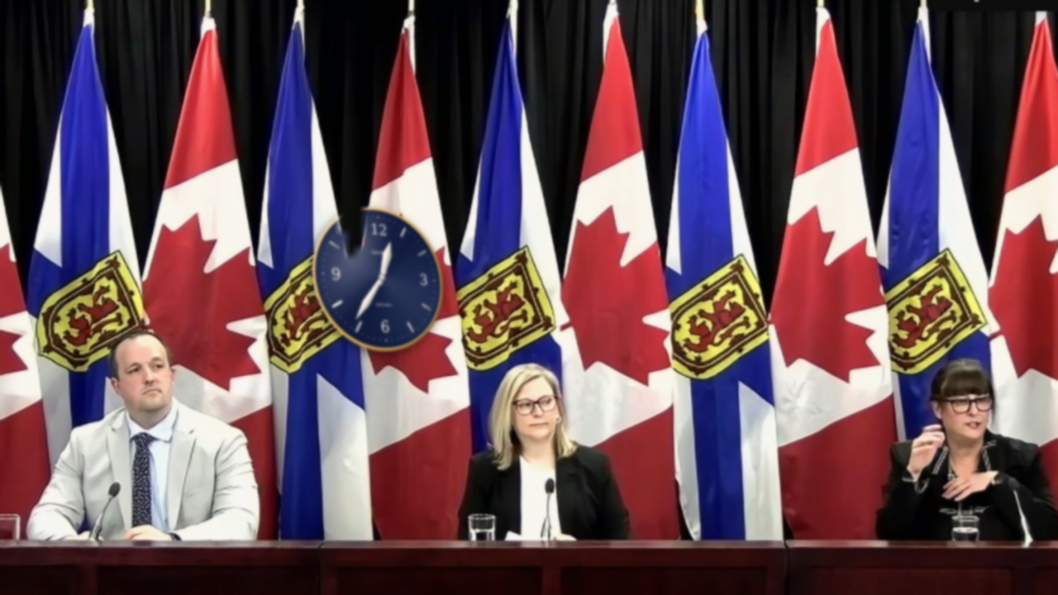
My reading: 12:36
